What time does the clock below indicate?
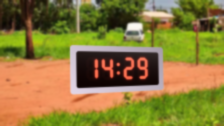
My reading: 14:29
